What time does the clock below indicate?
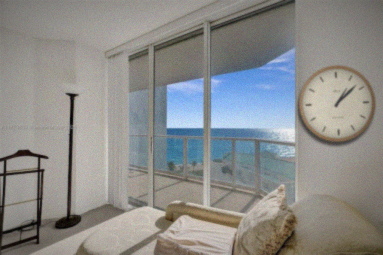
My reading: 1:08
